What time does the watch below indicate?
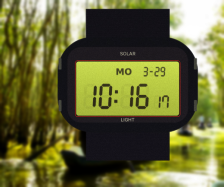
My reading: 10:16:17
